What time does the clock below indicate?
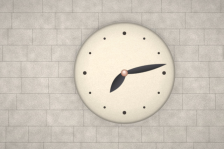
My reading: 7:13
